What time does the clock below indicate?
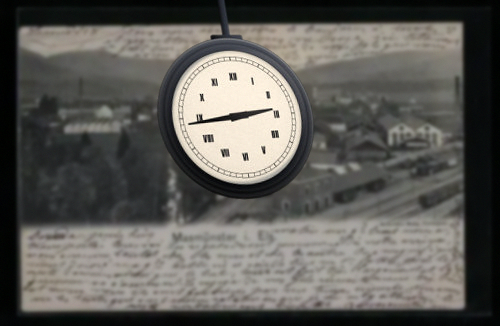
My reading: 2:44
